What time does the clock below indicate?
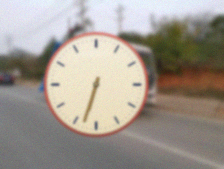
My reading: 6:33
